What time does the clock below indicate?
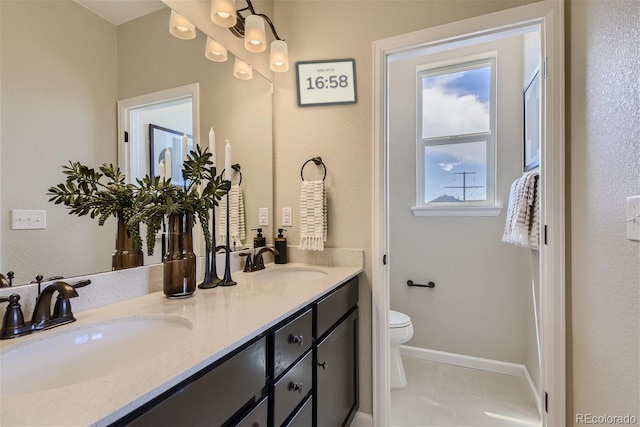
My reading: 16:58
